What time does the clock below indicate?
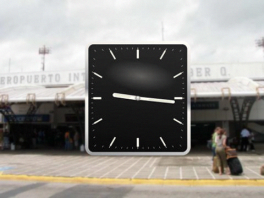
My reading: 9:16
